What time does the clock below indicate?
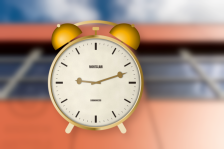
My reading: 9:12
